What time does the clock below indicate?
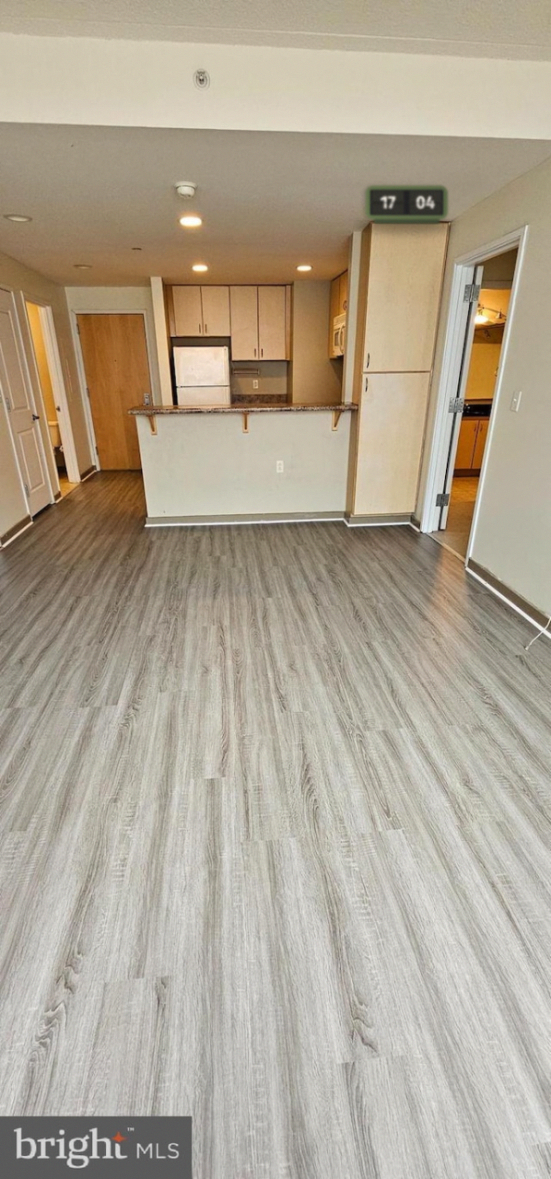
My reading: 17:04
